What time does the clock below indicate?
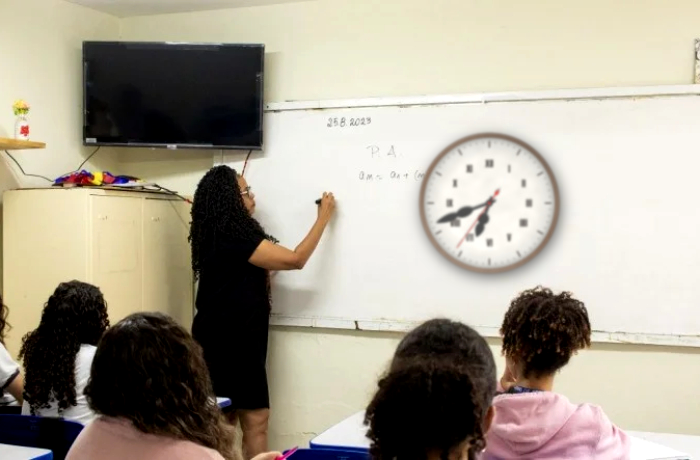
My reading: 6:41:36
